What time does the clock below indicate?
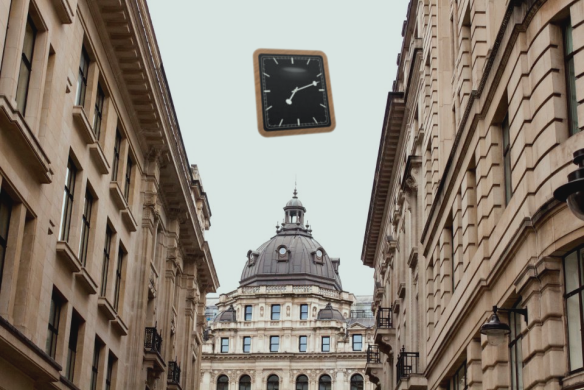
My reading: 7:12
